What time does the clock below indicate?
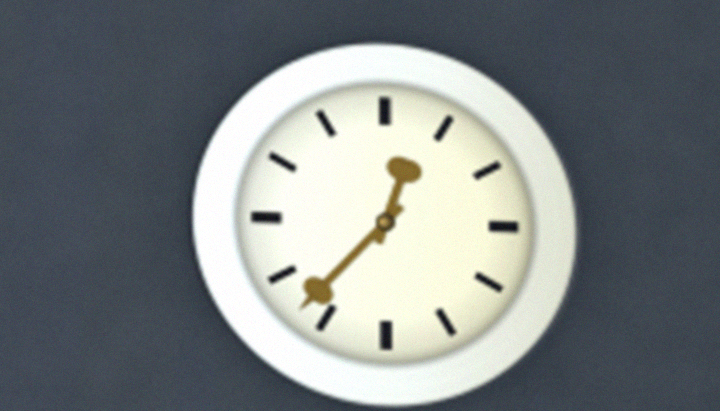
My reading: 12:37
